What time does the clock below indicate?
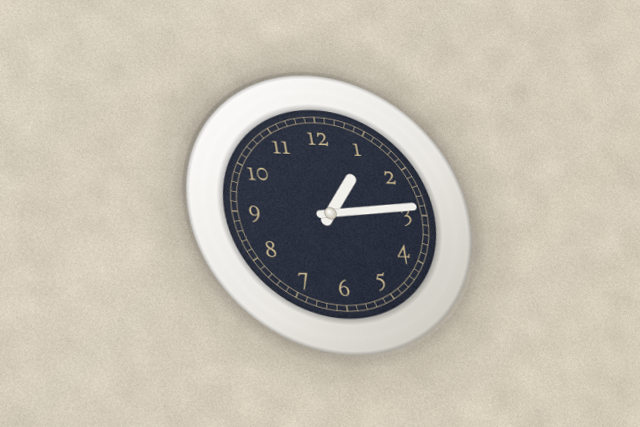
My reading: 1:14
